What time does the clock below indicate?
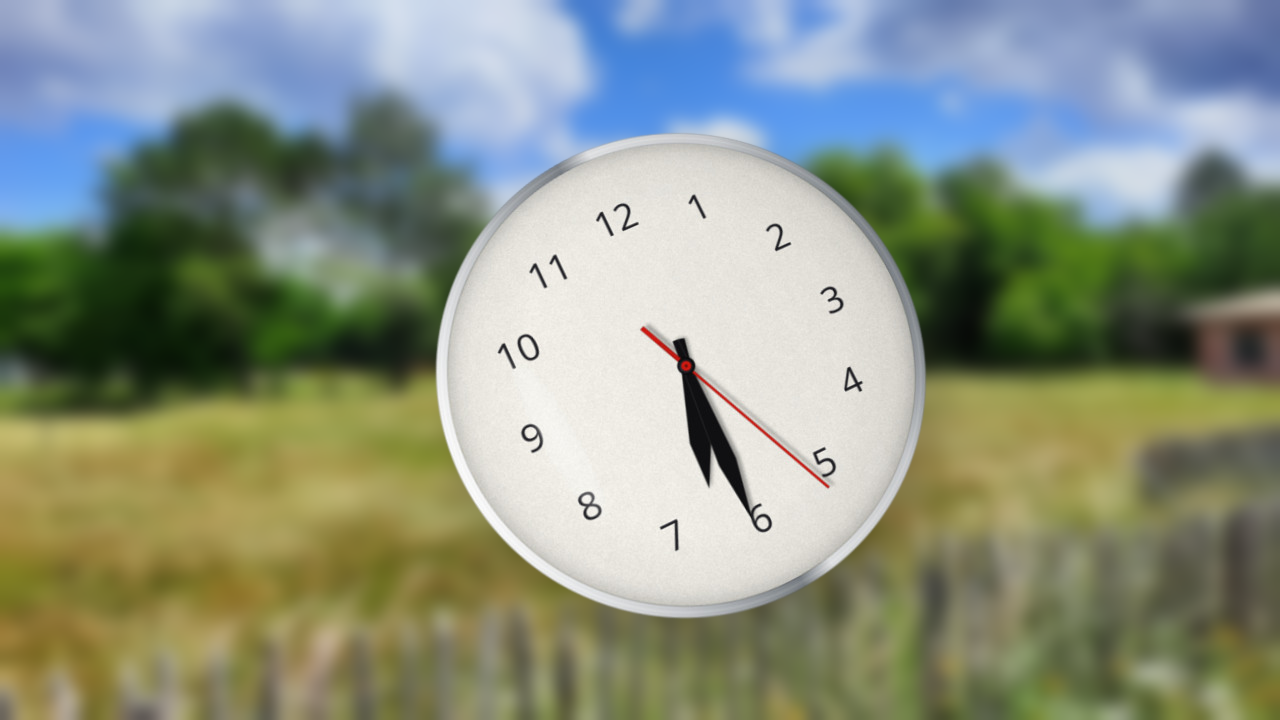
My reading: 6:30:26
